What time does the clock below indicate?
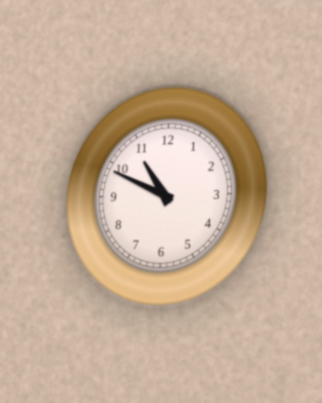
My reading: 10:49
